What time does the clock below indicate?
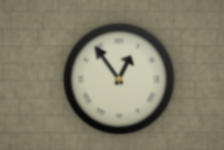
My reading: 12:54
